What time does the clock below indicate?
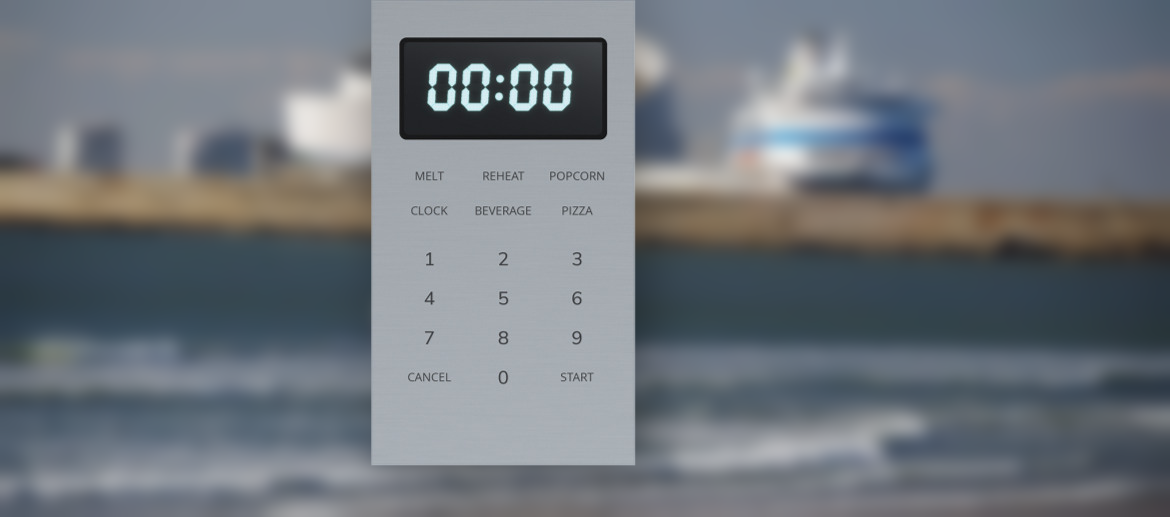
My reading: 0:00
